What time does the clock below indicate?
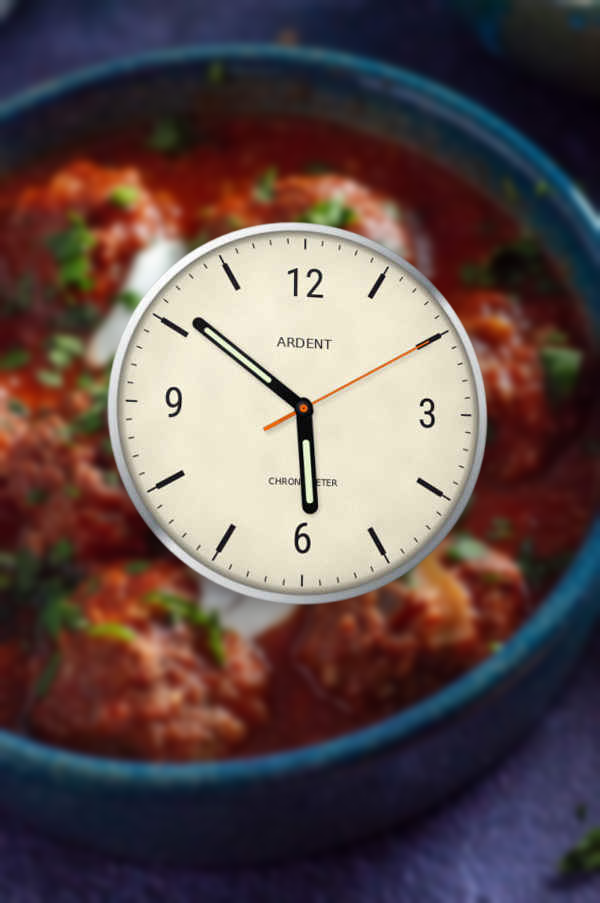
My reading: 5:51:10
